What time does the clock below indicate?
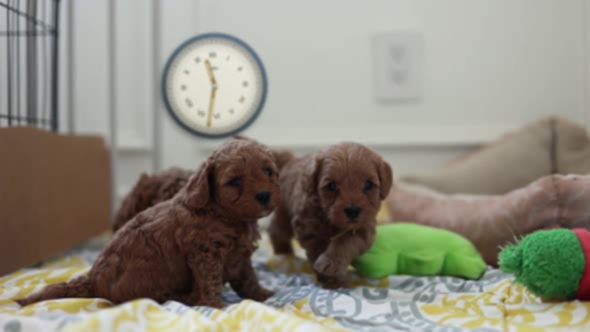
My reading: 11:32
